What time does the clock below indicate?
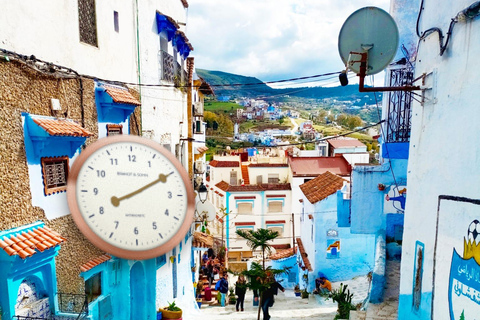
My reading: 8:10
